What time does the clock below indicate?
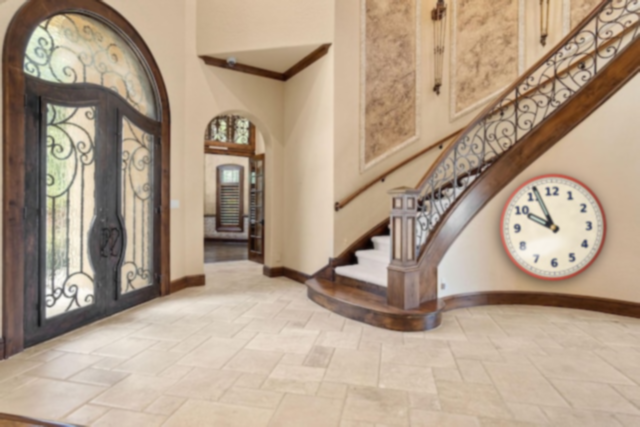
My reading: 9:56
